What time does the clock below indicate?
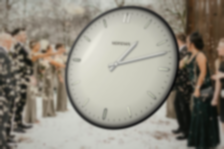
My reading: 1:12
